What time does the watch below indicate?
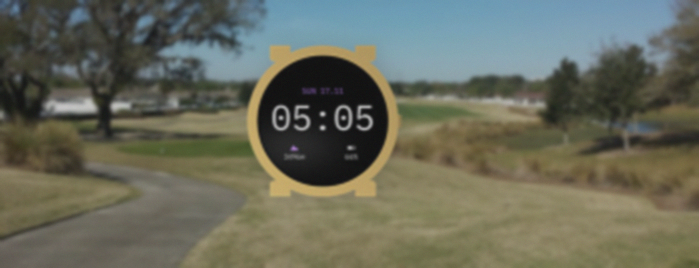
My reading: 5:05
